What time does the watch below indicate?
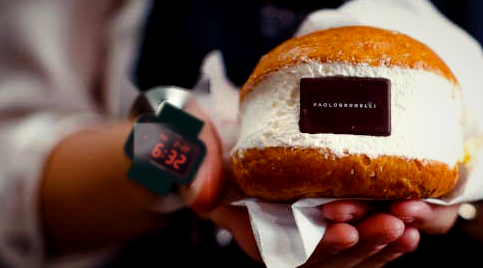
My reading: 6:32
